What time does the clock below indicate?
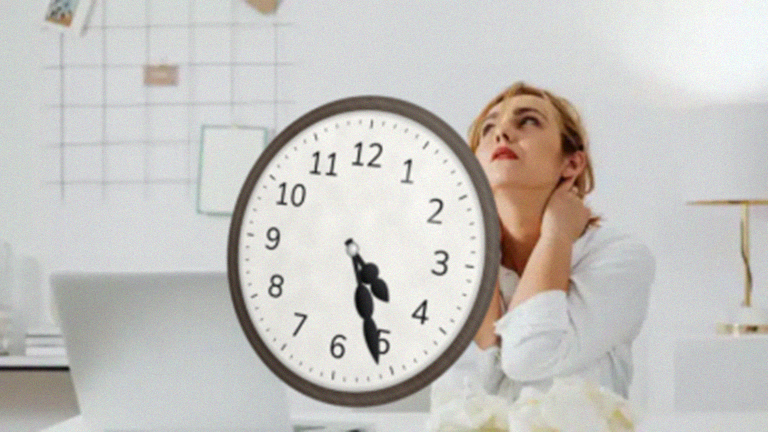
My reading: 4:26
